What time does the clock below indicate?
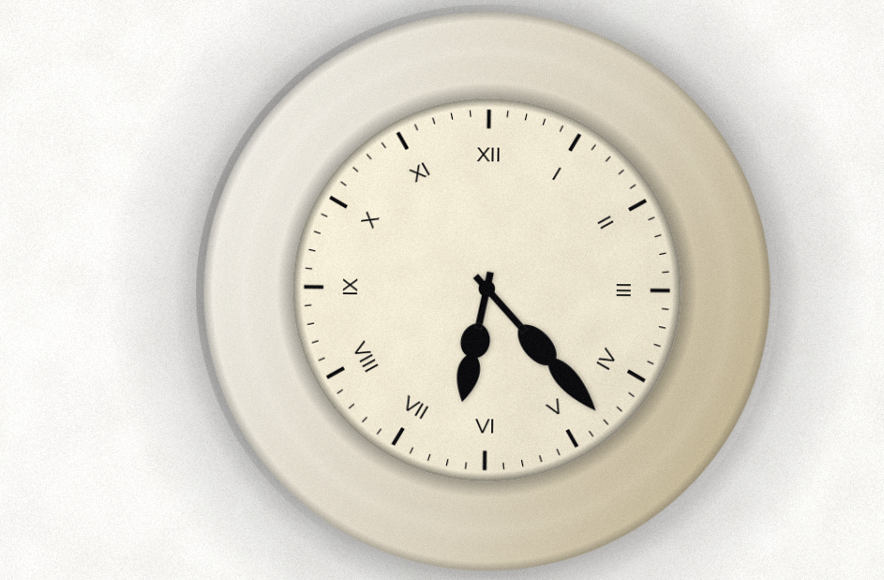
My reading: 6:23
